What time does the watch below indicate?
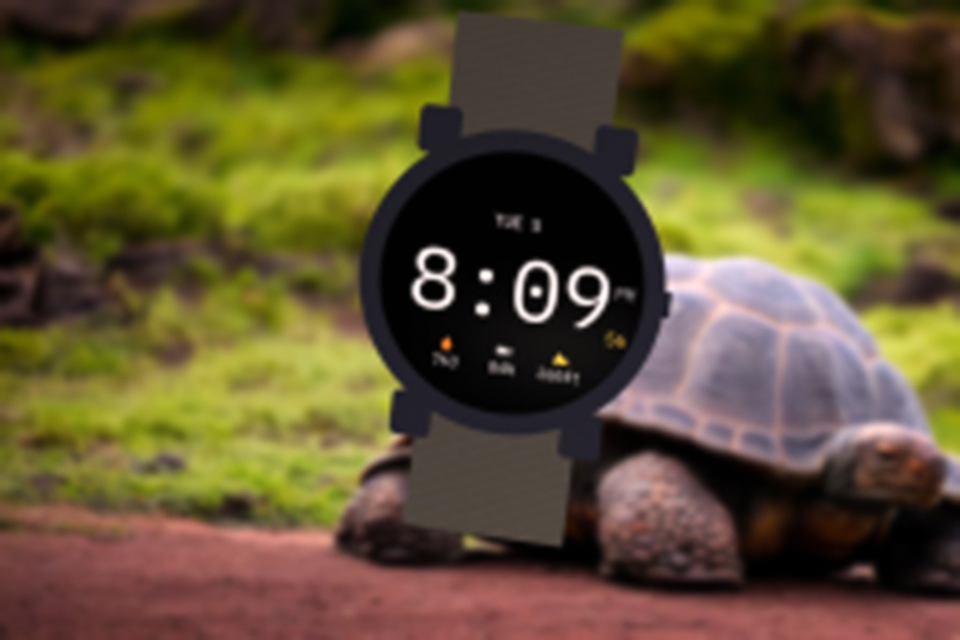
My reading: 8:09
